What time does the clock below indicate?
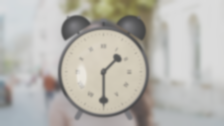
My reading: 1:30
